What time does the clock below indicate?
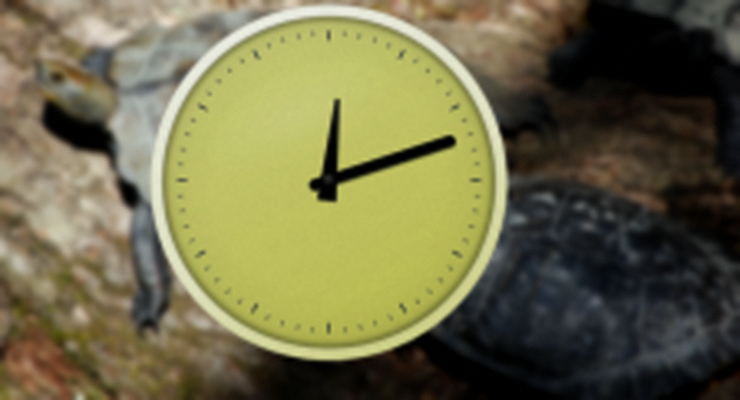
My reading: 12:12
